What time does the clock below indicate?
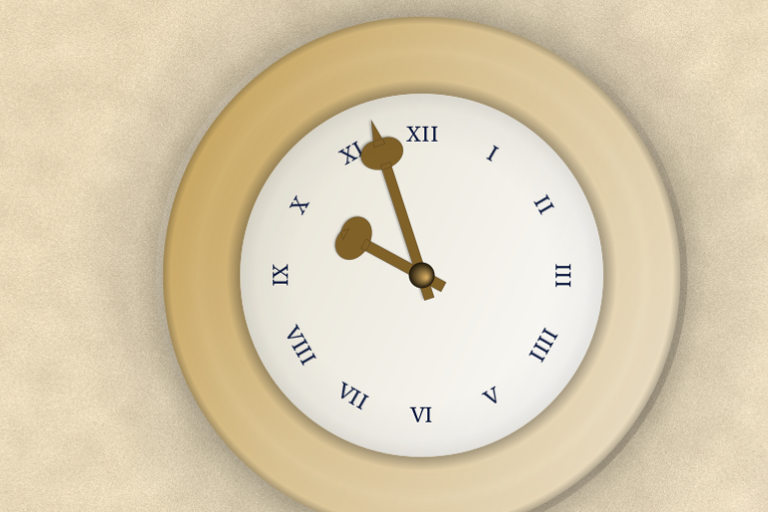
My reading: 9:57
